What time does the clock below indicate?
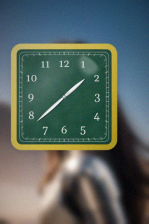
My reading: 1:38
